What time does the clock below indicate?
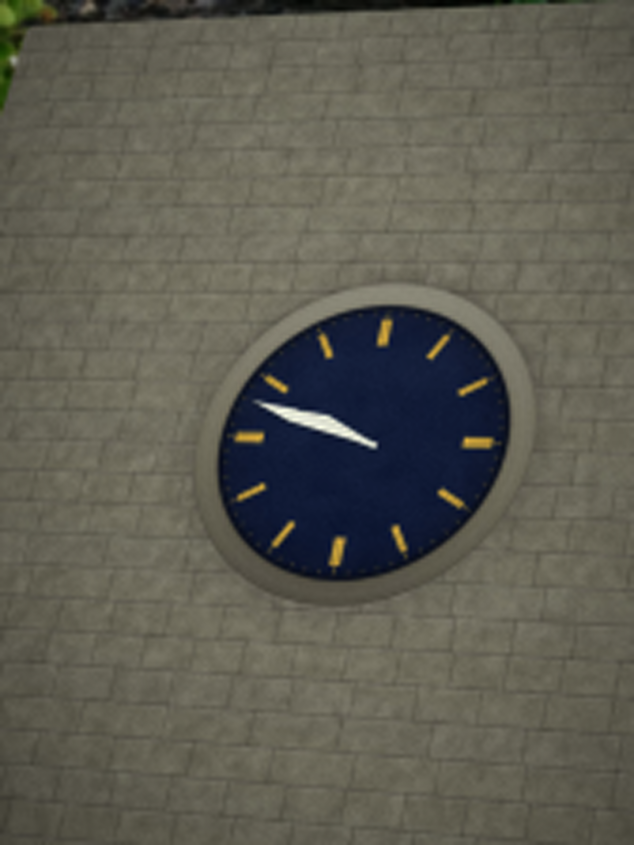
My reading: 9:48
